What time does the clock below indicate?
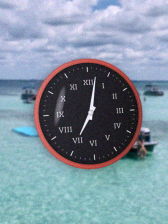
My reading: 7:02
